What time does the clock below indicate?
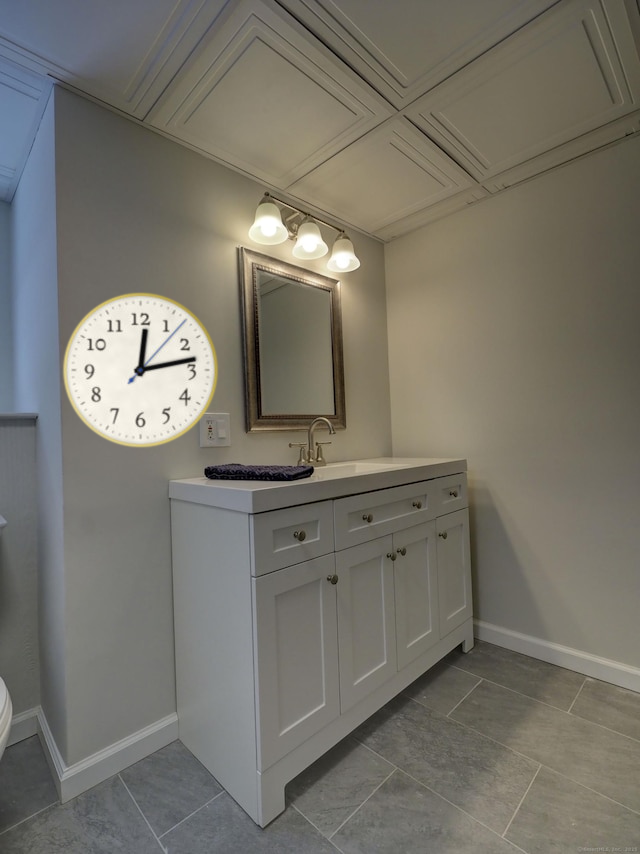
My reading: 12:13:07
